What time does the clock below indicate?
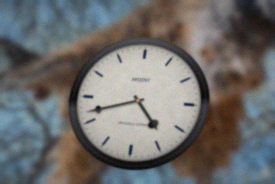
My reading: 4:42
